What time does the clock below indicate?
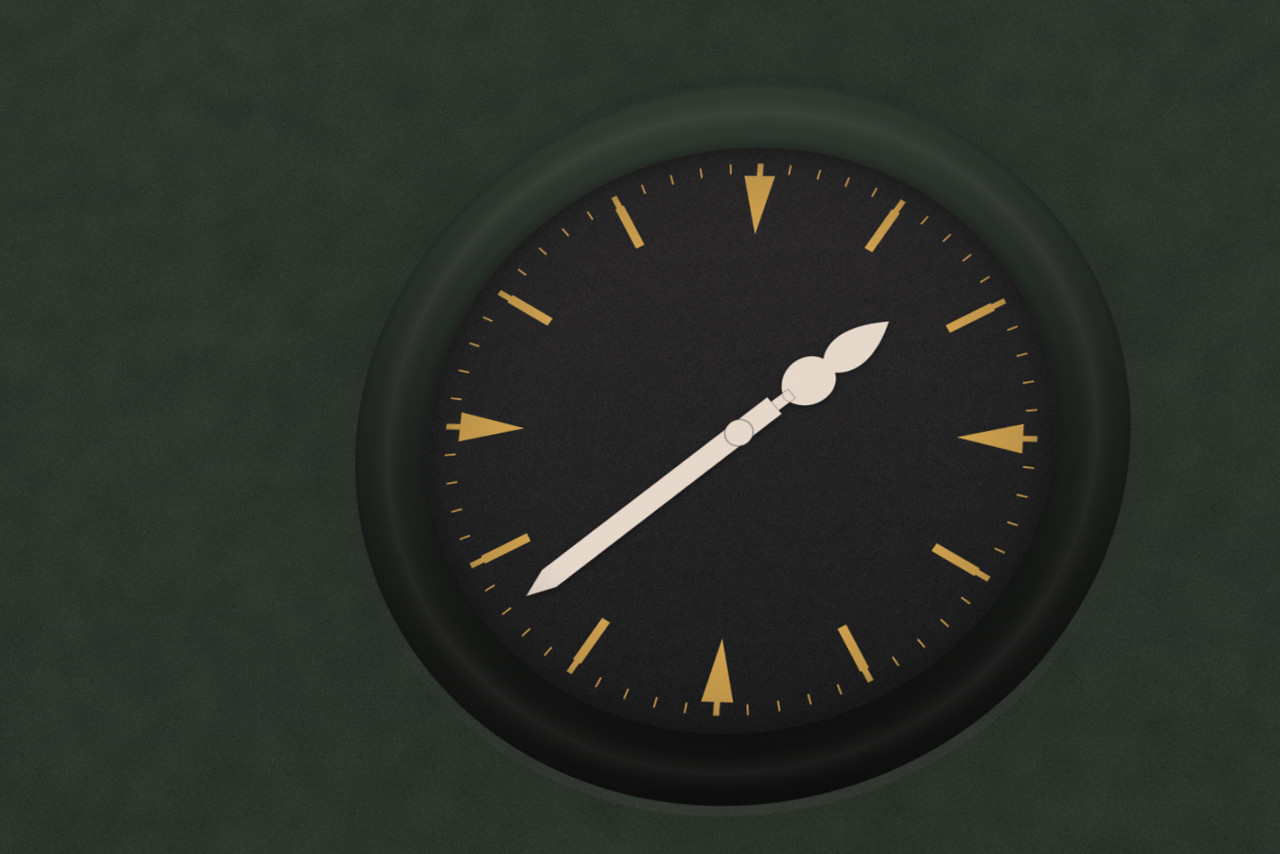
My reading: 1:38
